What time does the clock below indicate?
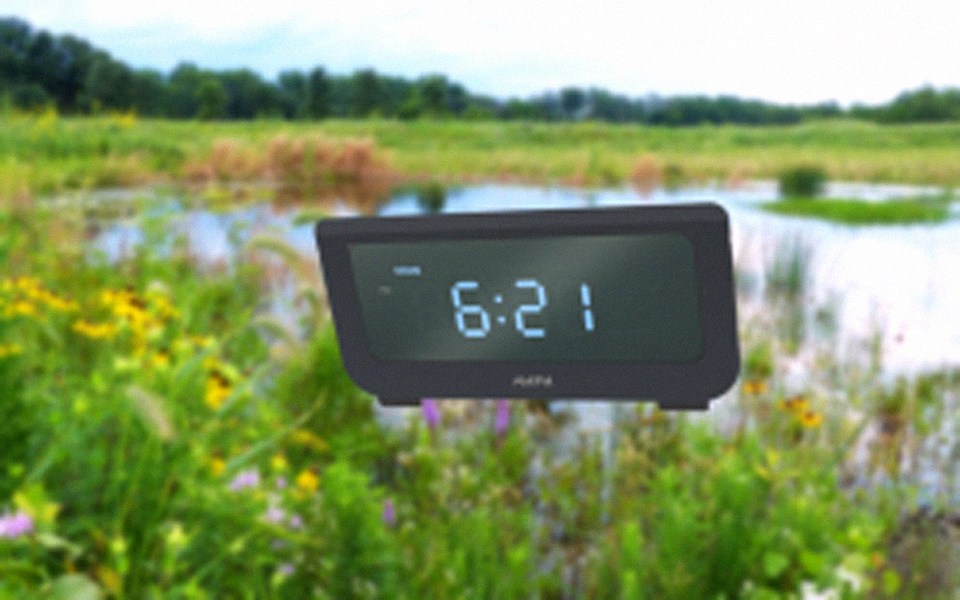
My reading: 6:21
